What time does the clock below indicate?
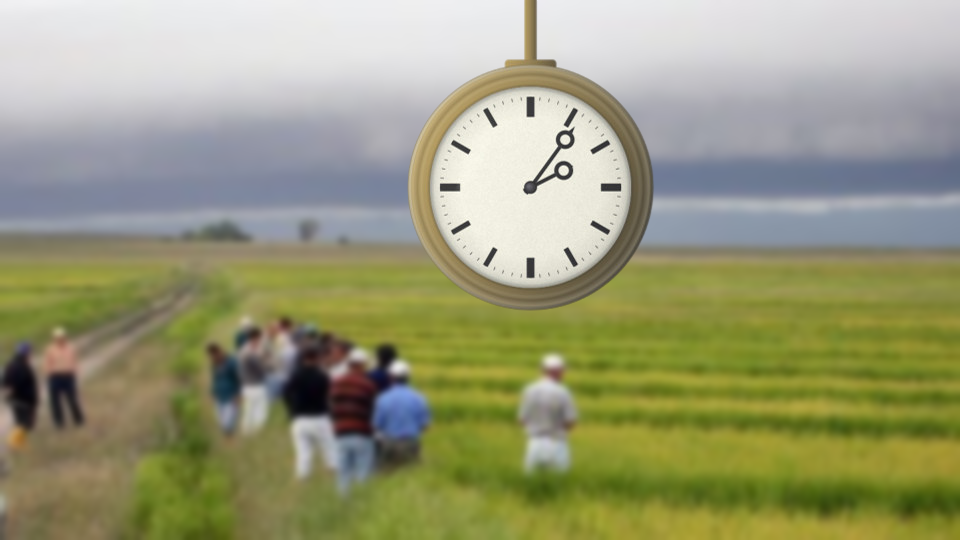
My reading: 2:06
